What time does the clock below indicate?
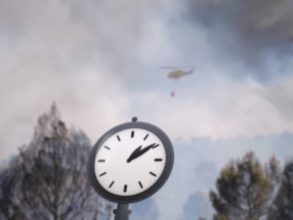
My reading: 1:09
